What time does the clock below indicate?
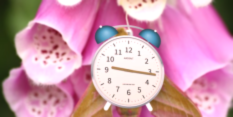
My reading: 9:16
